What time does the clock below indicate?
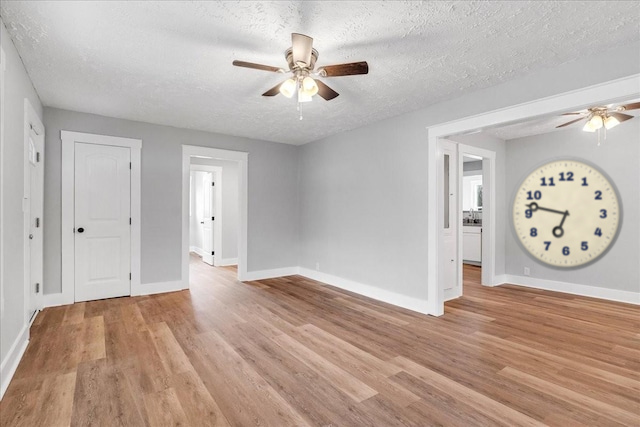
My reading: 6:47
